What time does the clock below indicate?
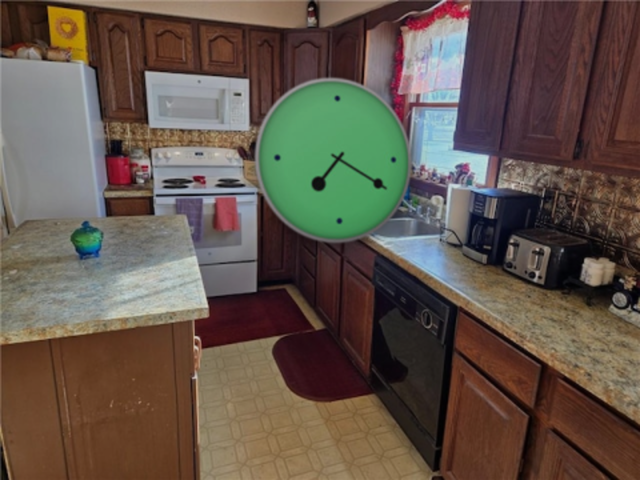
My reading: 7:20
